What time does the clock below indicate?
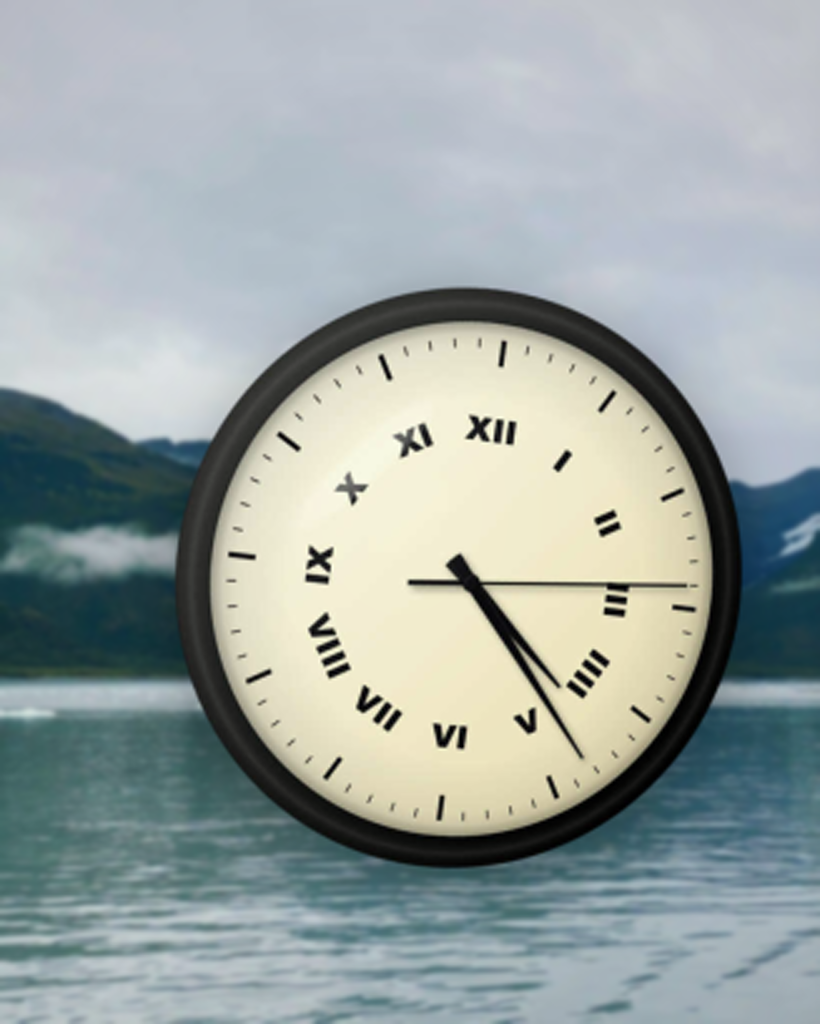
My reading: 4:23:14
